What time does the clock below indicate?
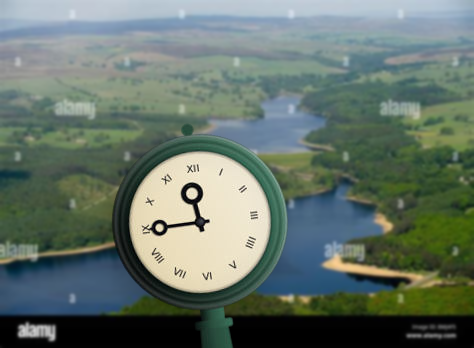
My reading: 11:45
